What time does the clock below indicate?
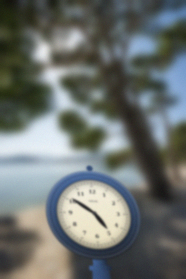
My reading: 4:51
